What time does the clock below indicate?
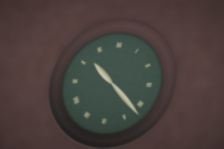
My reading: 10:22
